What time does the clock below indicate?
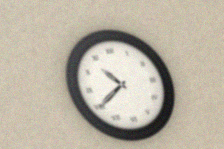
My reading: 10:40
